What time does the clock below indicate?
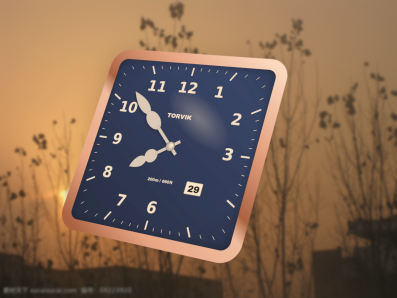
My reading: 7:52
